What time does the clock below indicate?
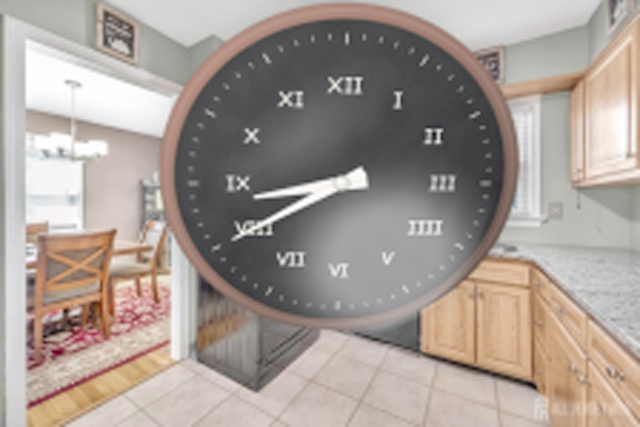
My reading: 8:40
